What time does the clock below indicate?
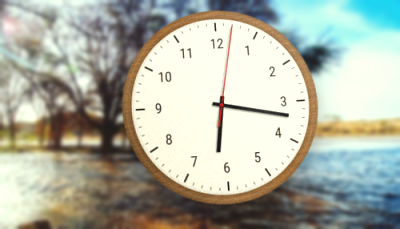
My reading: 6:17:02
